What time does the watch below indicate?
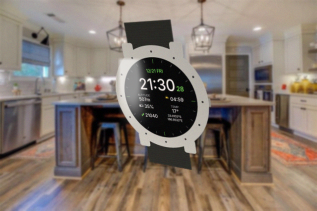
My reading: 21:30
